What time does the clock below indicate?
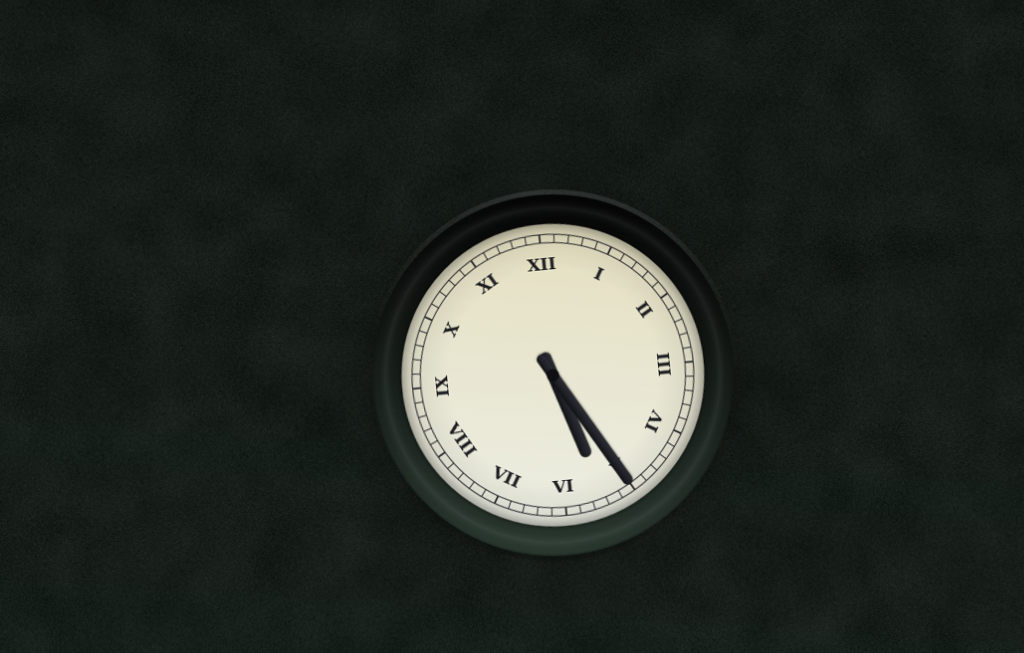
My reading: 5:25
